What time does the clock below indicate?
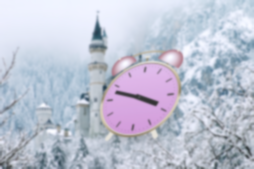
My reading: 3:48
